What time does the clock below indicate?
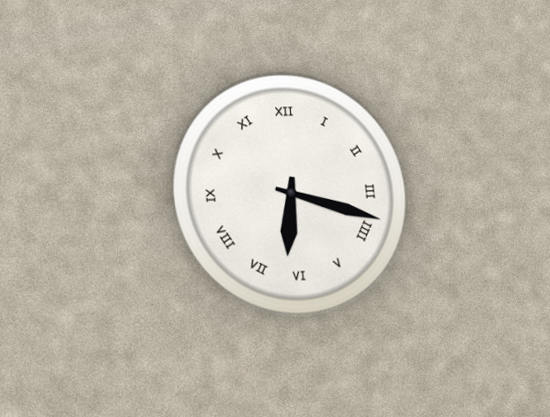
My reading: 6:18
